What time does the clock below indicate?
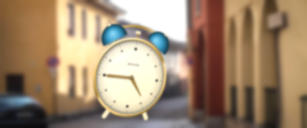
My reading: 4:45
